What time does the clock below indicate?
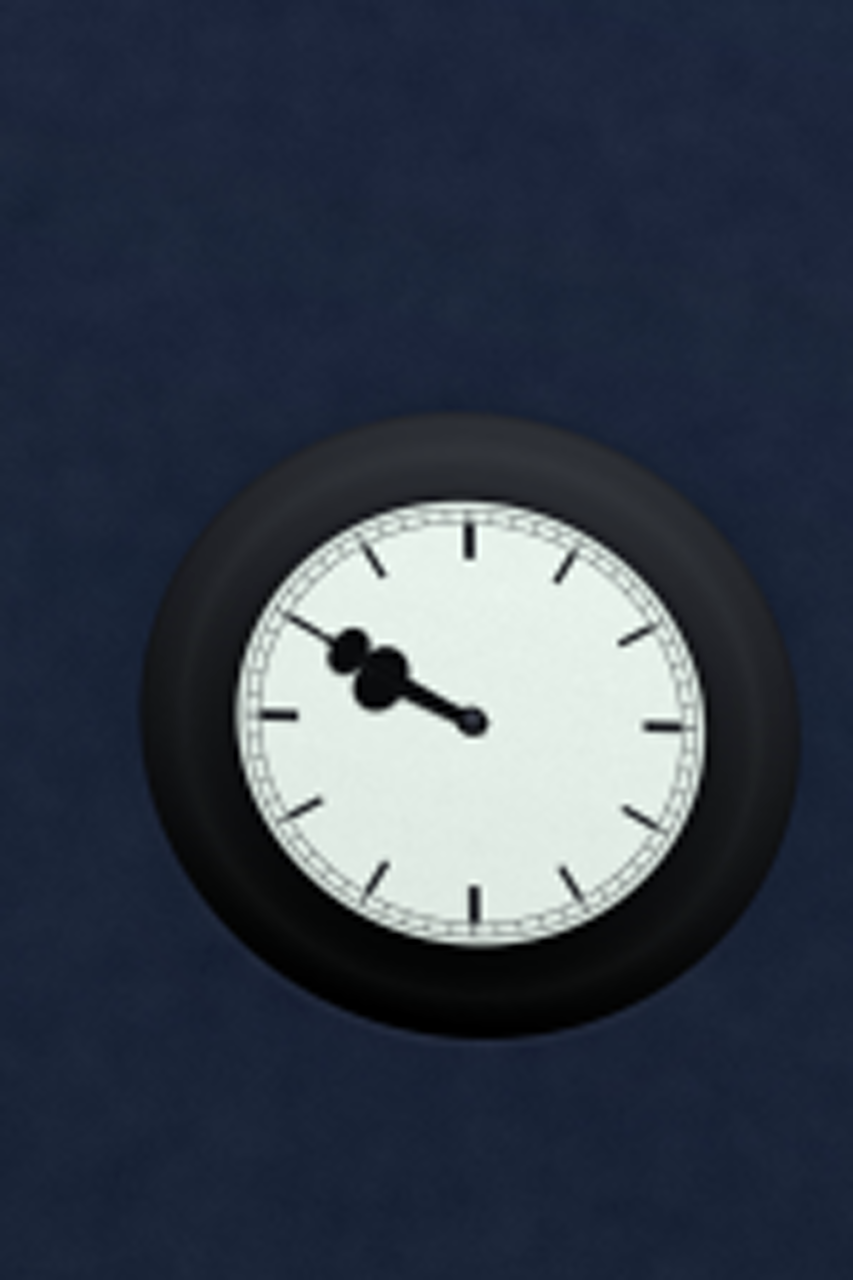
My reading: 9:50
